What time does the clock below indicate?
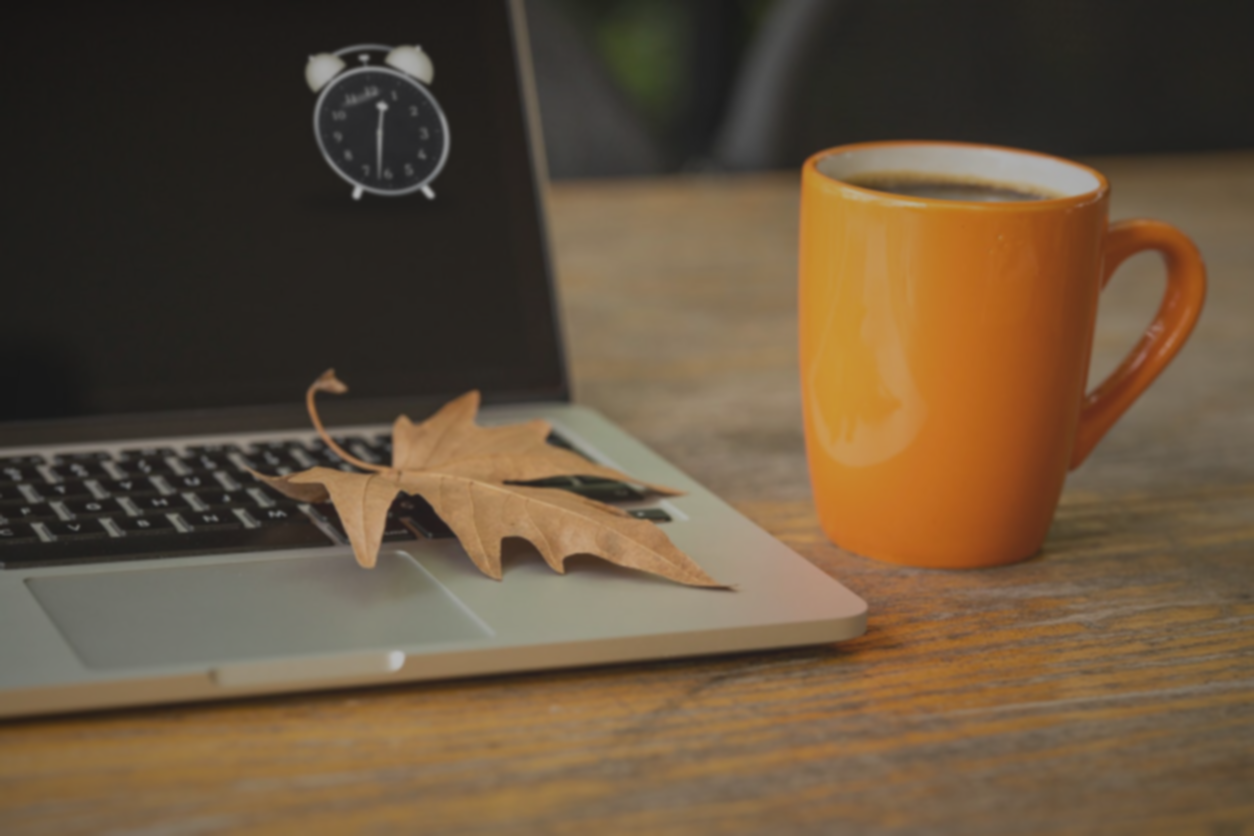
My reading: 12:32
